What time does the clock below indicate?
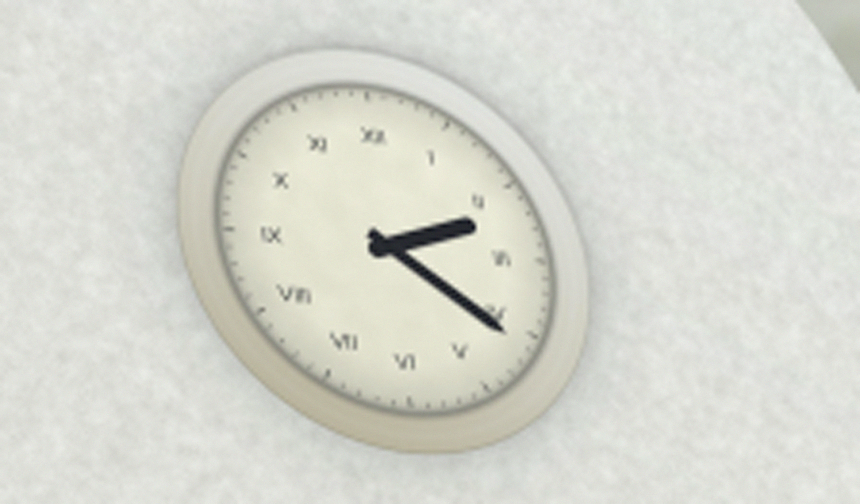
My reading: 2:21
